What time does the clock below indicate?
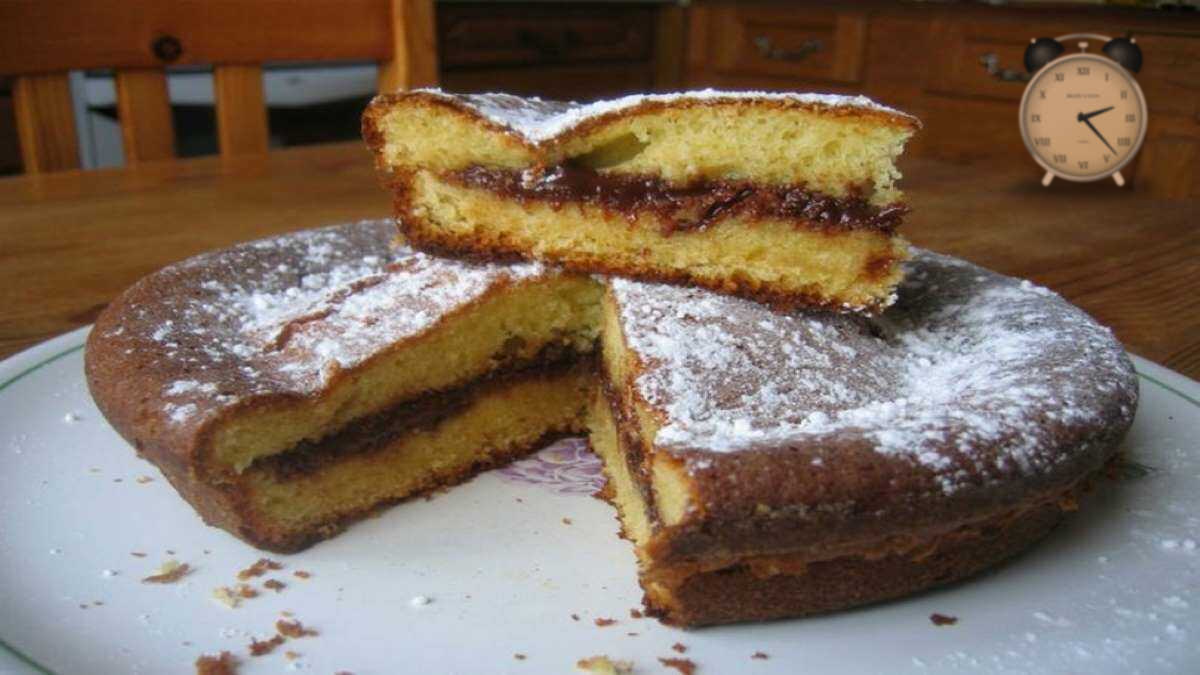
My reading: 2:23
